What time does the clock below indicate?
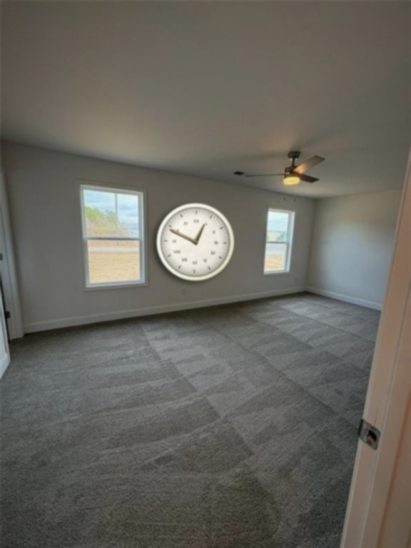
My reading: 12:49
